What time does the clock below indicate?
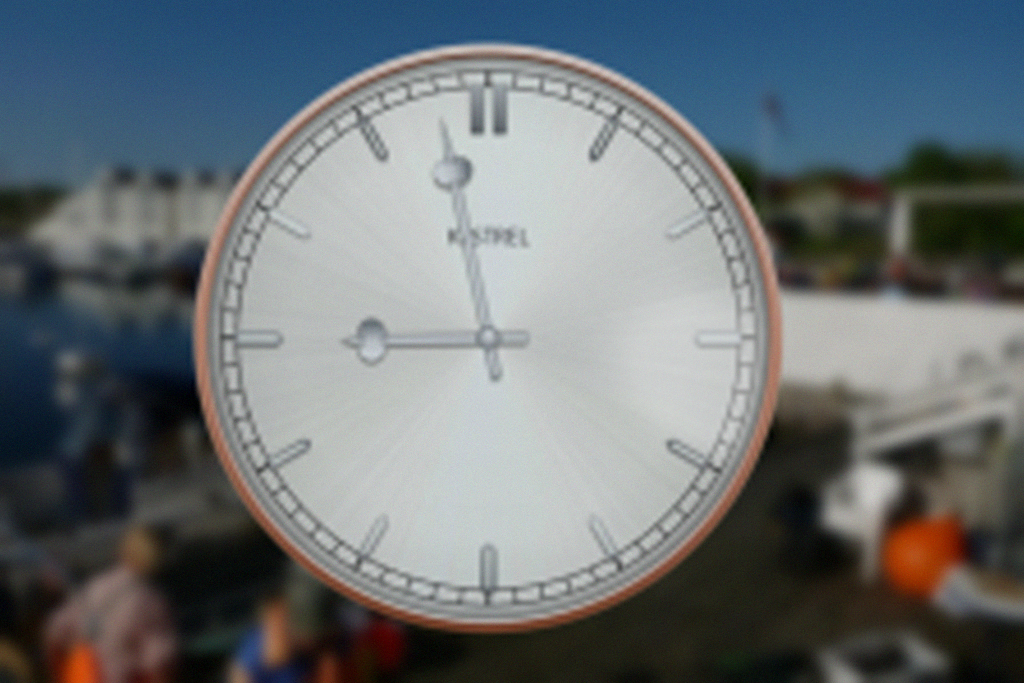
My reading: 8:58
